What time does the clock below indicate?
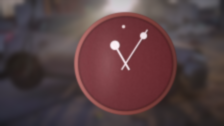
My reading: 11:06
